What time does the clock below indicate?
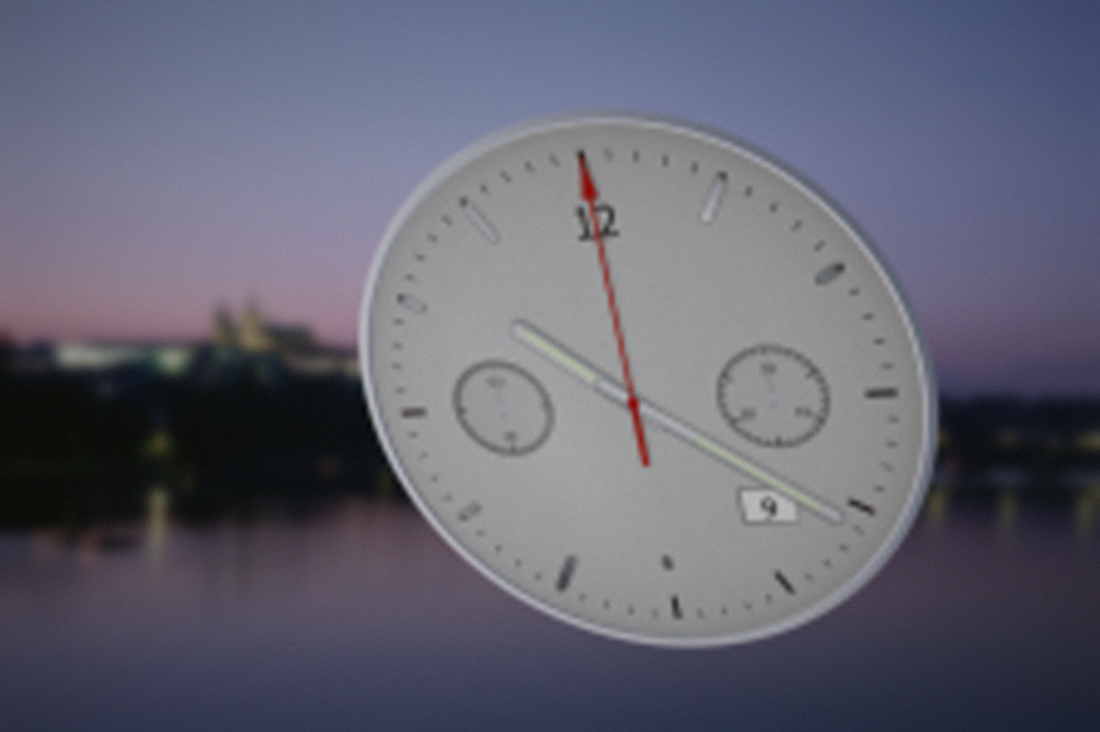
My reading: 10:21
